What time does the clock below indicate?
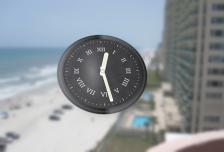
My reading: 12:28
